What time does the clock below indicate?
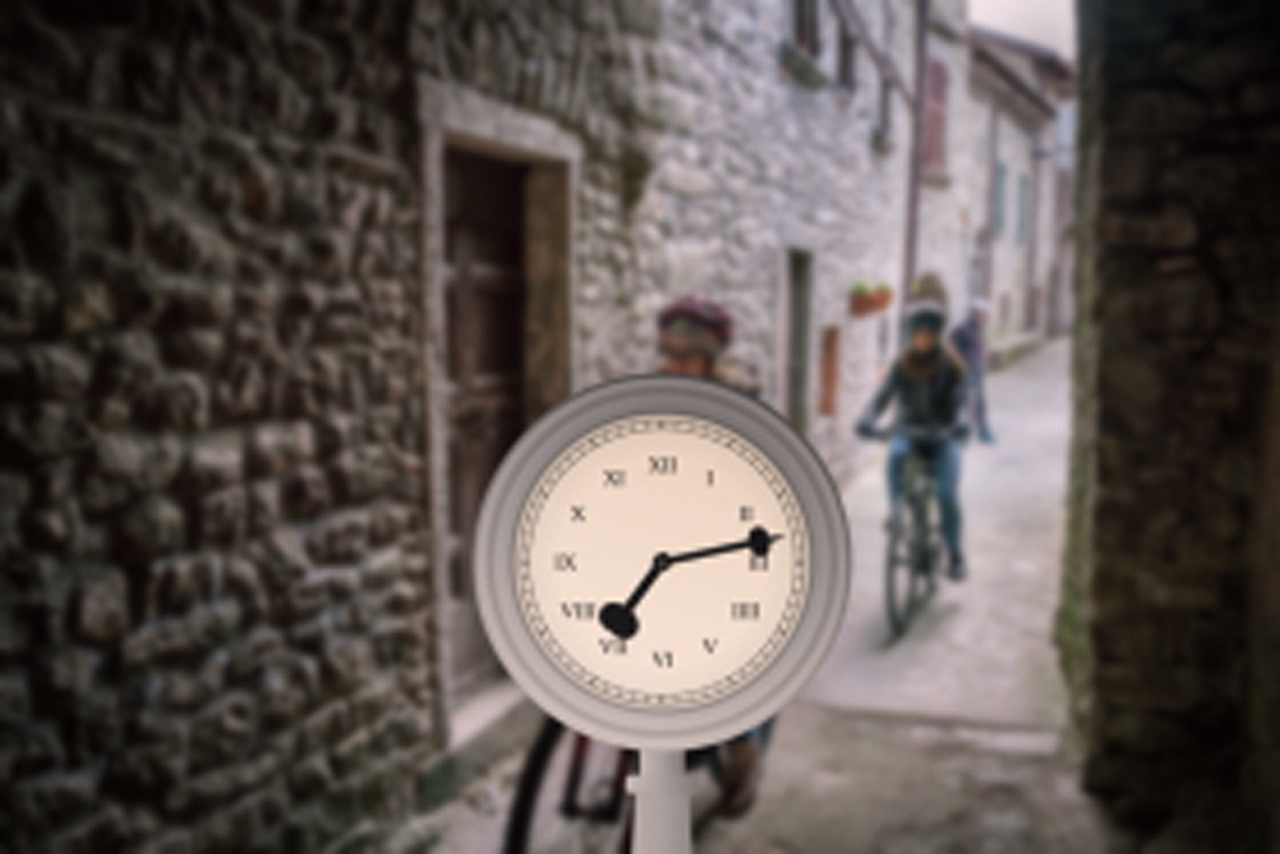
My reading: 7:13
